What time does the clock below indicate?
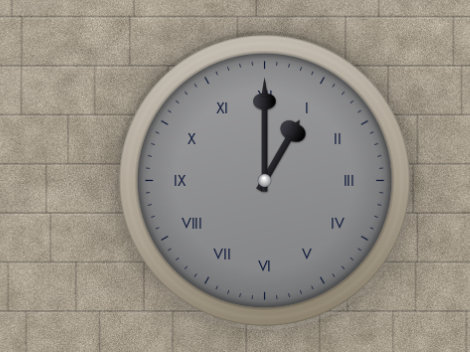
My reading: 1:00
